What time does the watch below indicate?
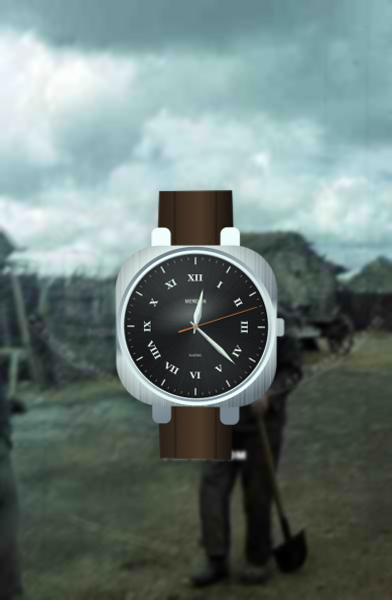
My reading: 12:22:12
